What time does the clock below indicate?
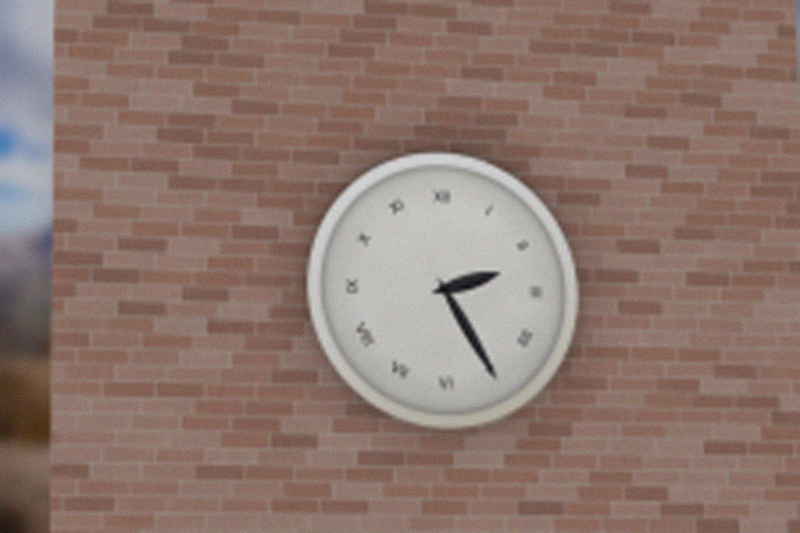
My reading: 2:25
